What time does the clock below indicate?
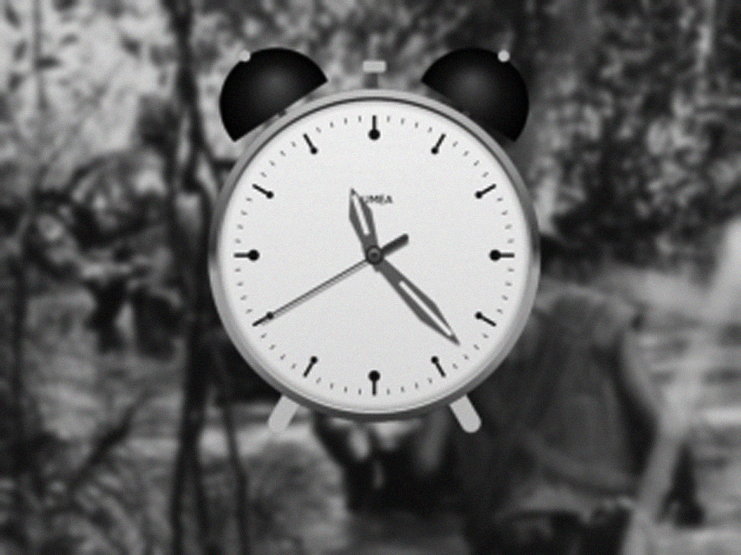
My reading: 11:22:40
